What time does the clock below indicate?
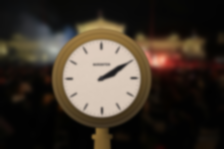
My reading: 2:10
